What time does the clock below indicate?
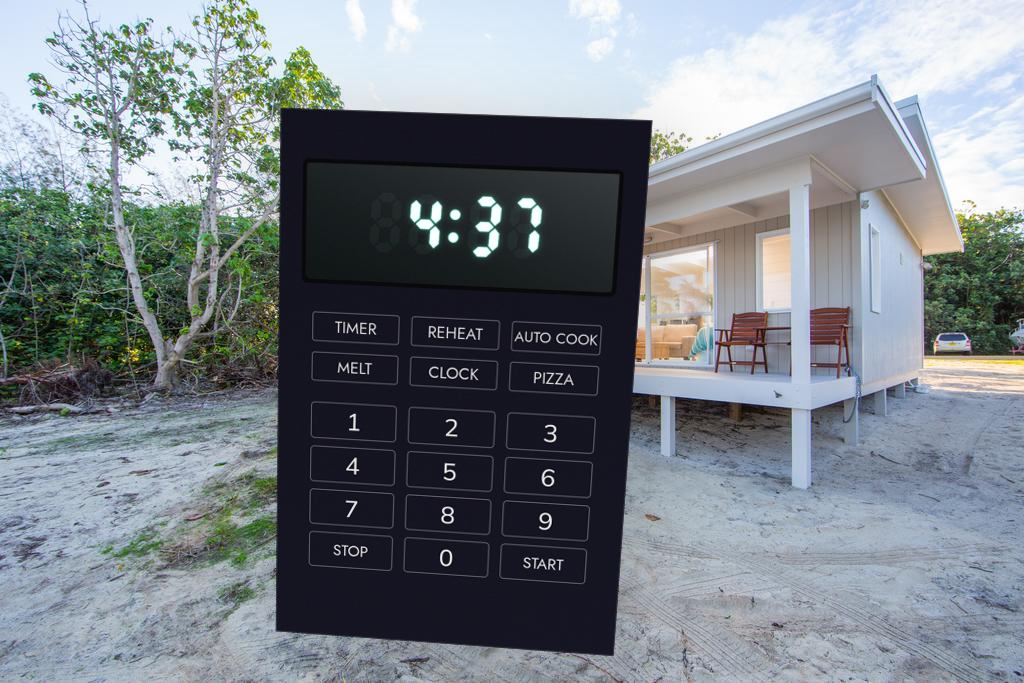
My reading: 4:37
